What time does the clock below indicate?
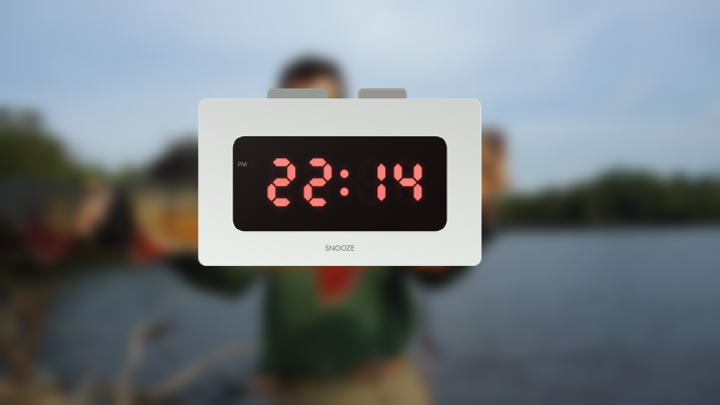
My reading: 22:14
